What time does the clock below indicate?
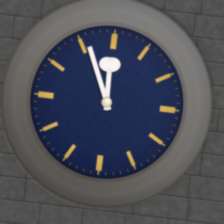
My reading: 11:56
